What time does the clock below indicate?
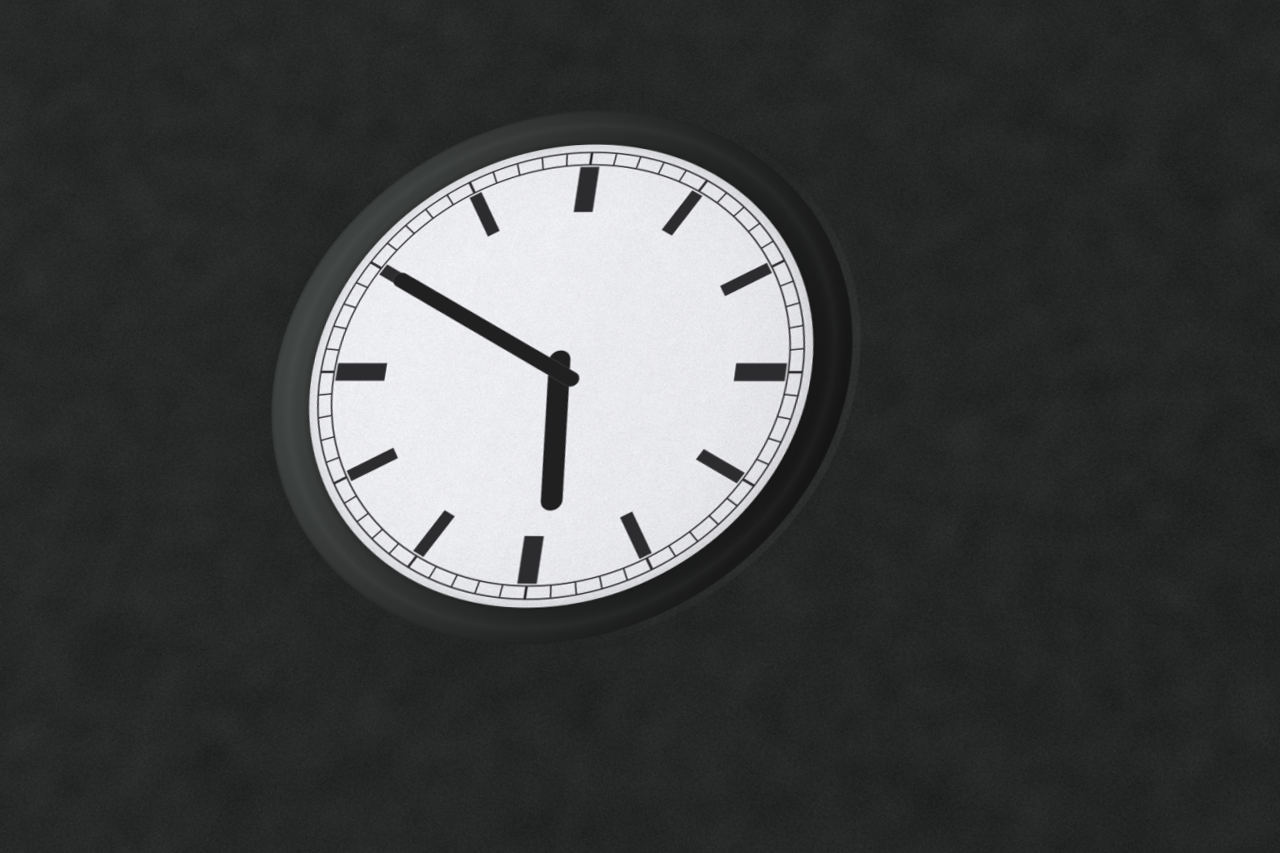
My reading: 5:50
